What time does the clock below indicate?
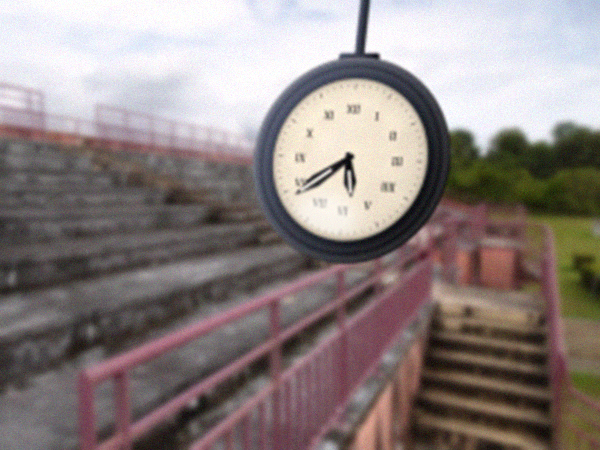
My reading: 5:39
